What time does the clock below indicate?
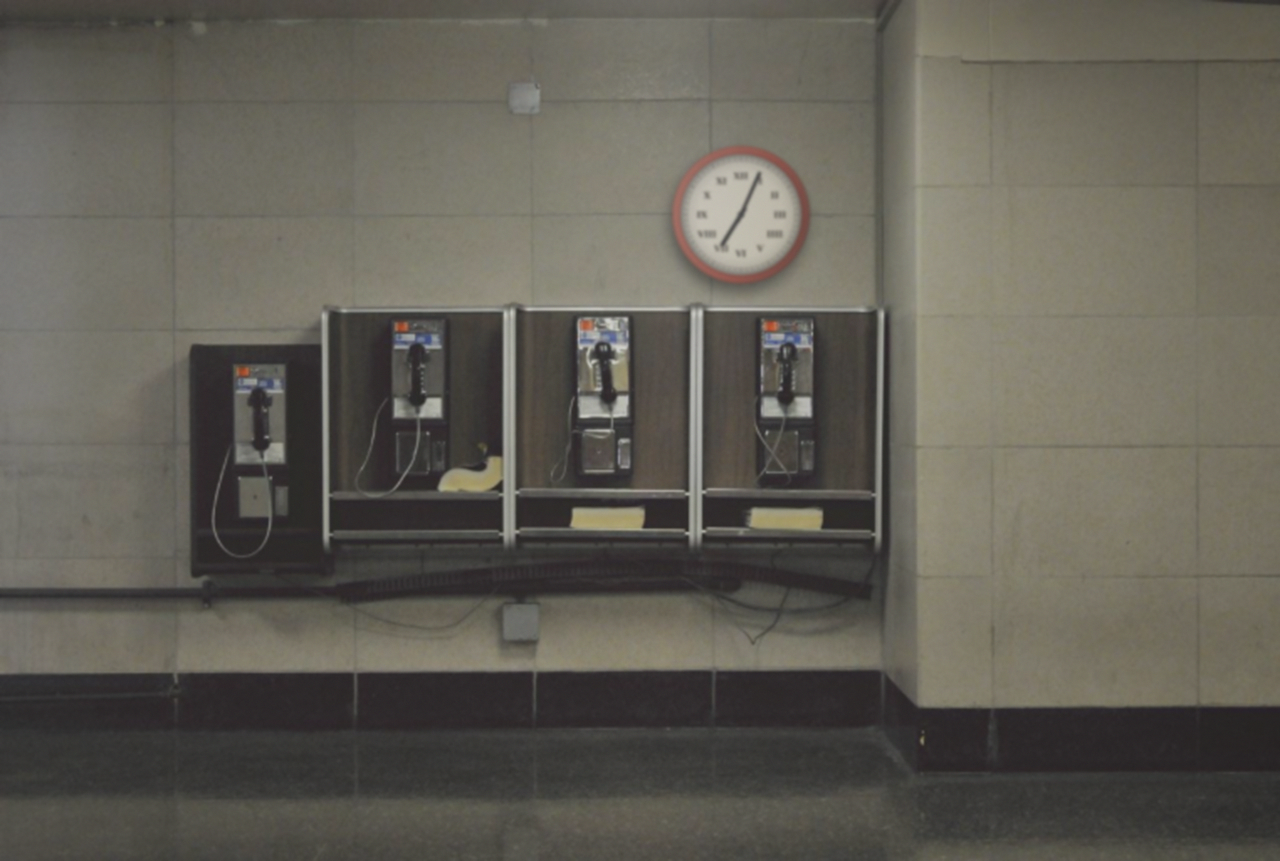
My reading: 7:04
